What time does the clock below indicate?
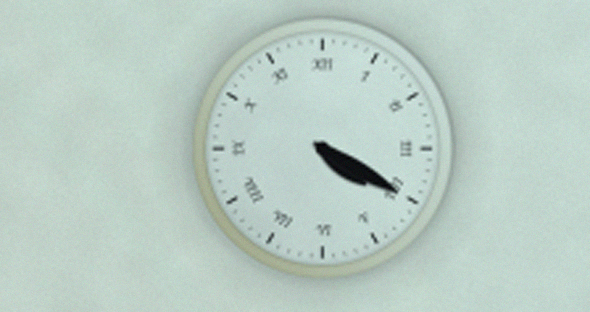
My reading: 4:20
